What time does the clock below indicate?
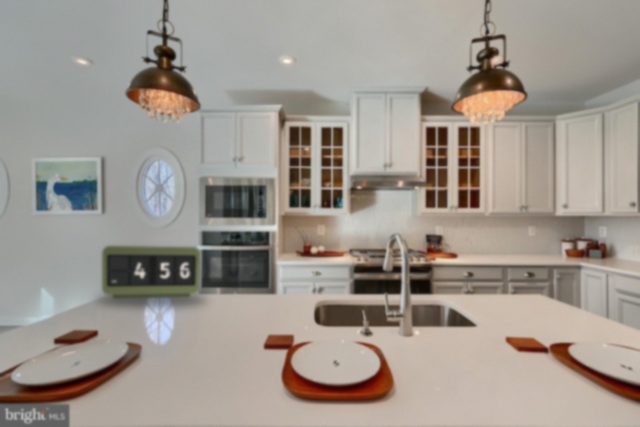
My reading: 4:56
